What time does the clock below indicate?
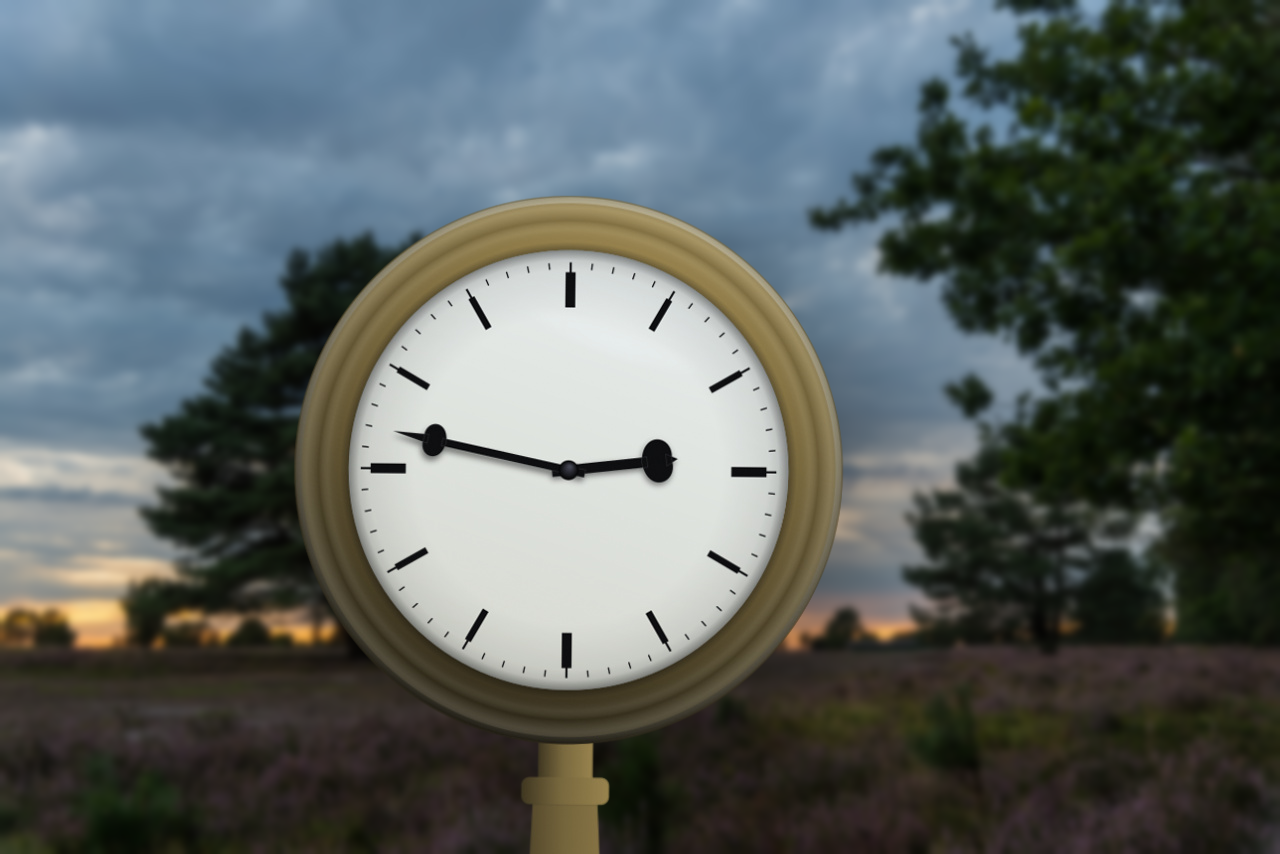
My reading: 2:47
